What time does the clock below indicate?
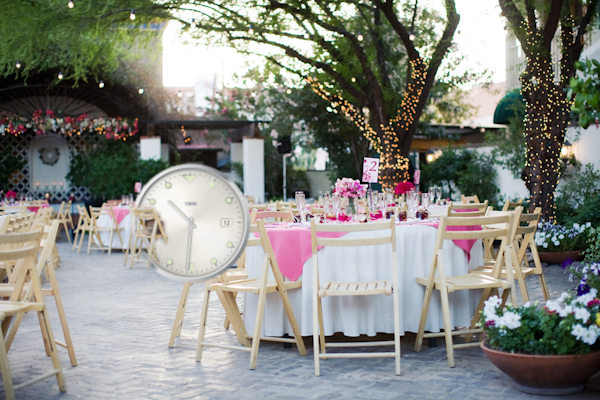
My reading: 10:31
